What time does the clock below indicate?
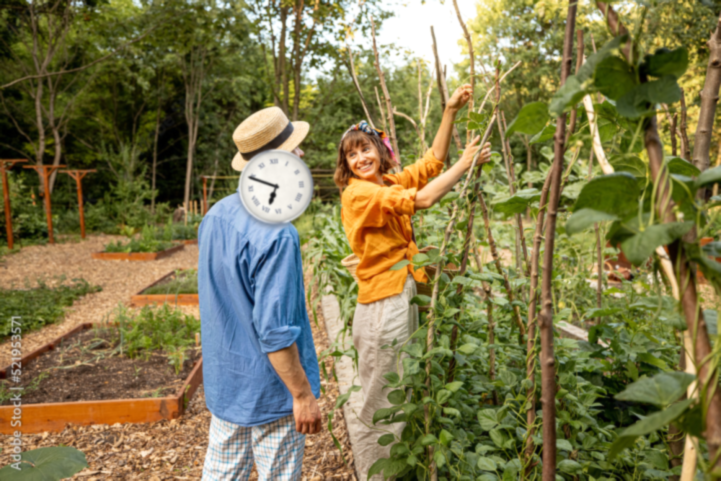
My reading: 6:49
